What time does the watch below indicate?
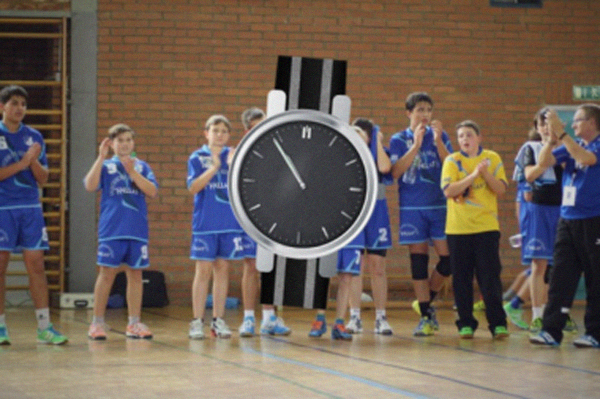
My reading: 10:54
